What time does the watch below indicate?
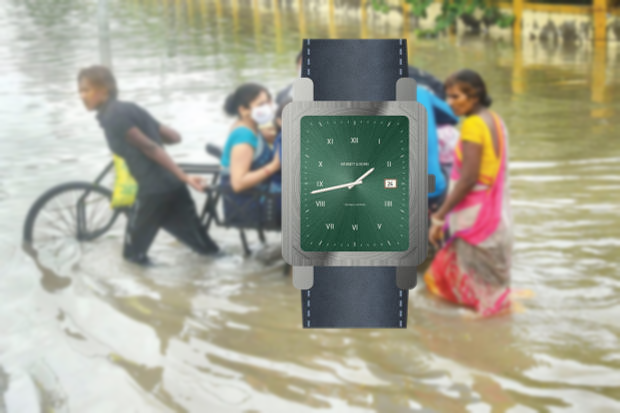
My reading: 1:43
